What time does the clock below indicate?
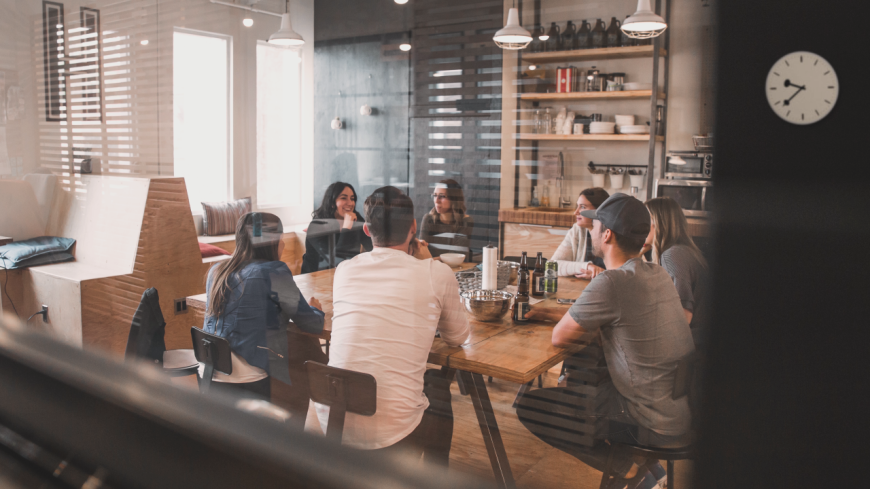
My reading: 9:38
